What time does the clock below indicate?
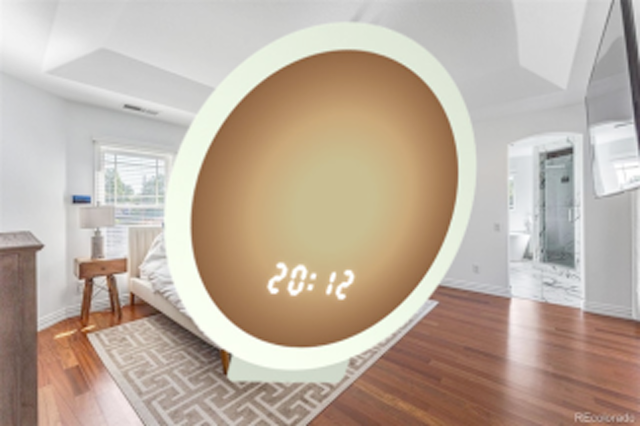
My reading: 20:12
